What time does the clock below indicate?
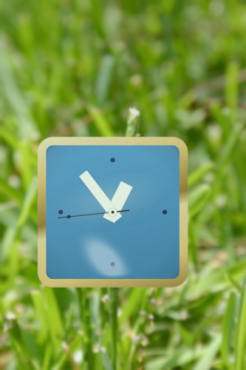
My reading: 12:53:44
